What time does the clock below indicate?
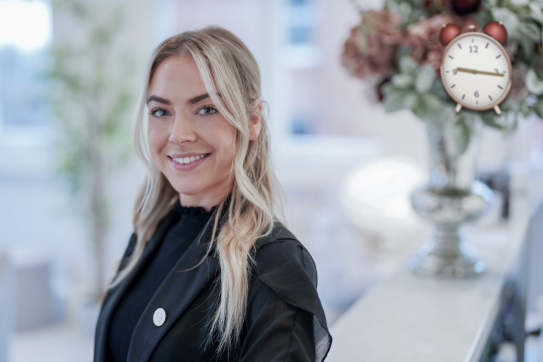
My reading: 9:16
